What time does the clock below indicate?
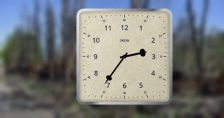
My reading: 2:36
